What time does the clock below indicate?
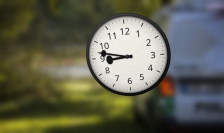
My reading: 8:47
